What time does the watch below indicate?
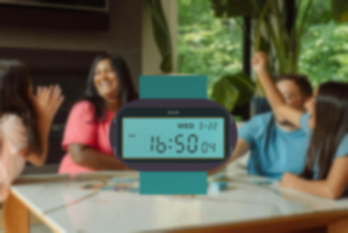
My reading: 16:50
